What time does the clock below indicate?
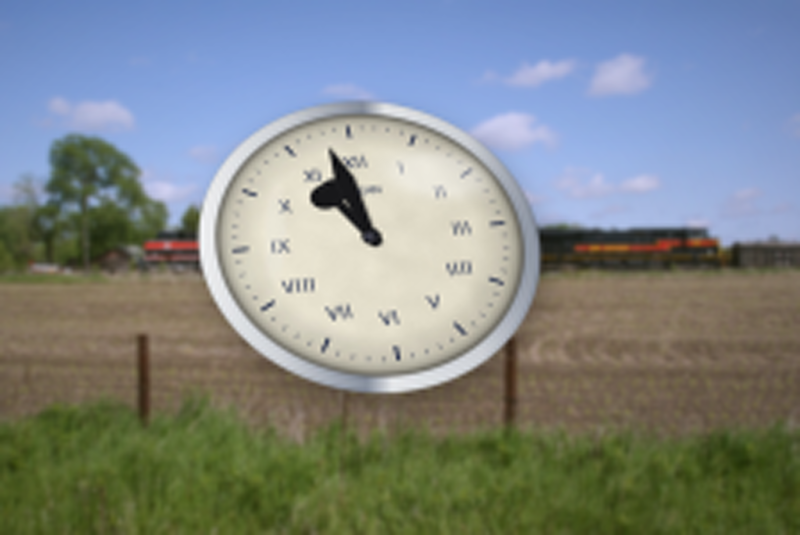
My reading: 10:58
